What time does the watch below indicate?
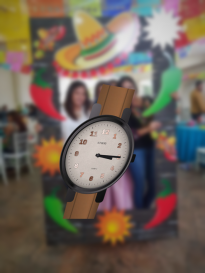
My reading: 3:15
